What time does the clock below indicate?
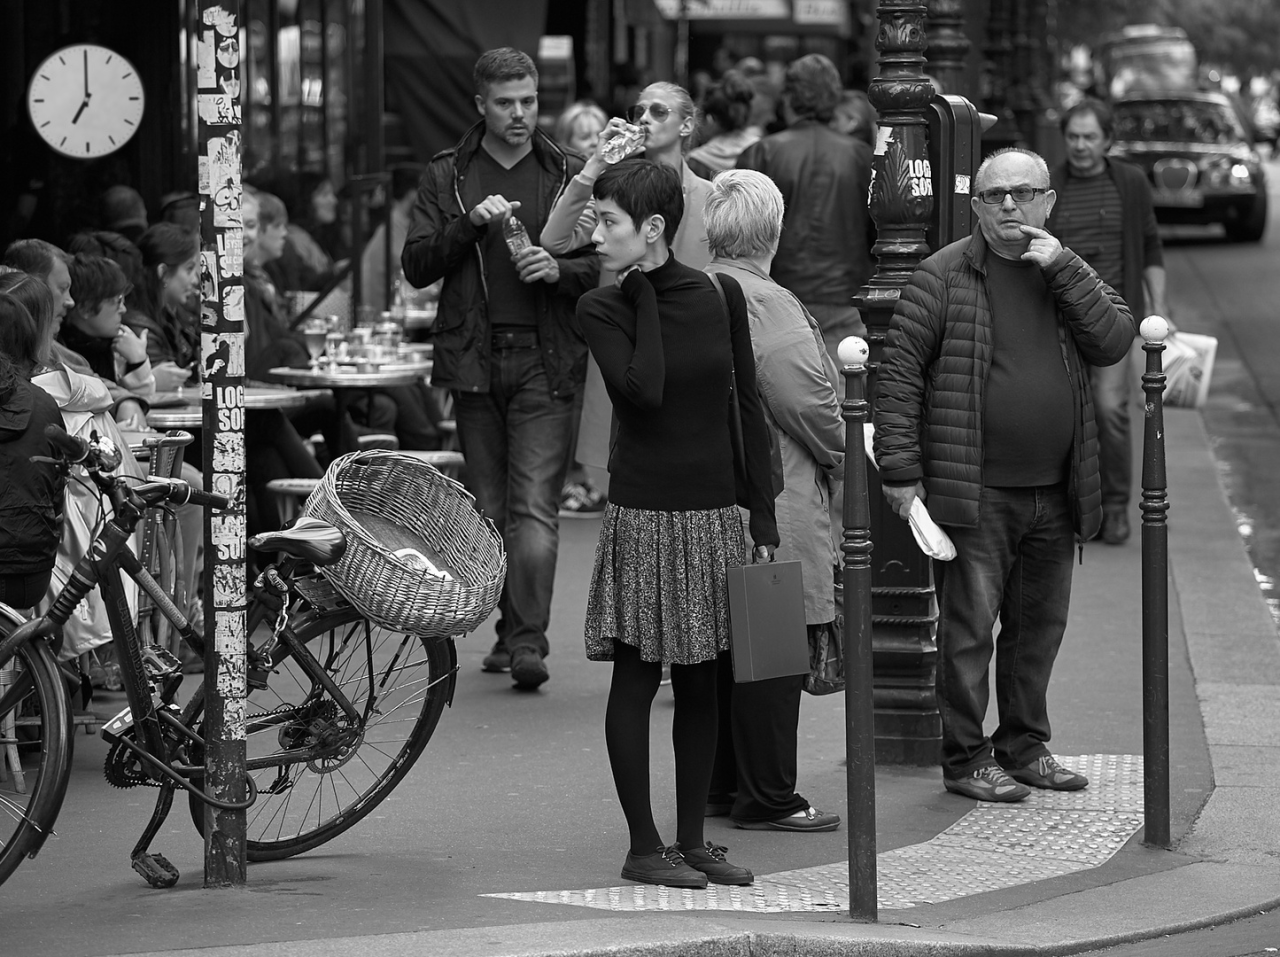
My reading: 7:00
